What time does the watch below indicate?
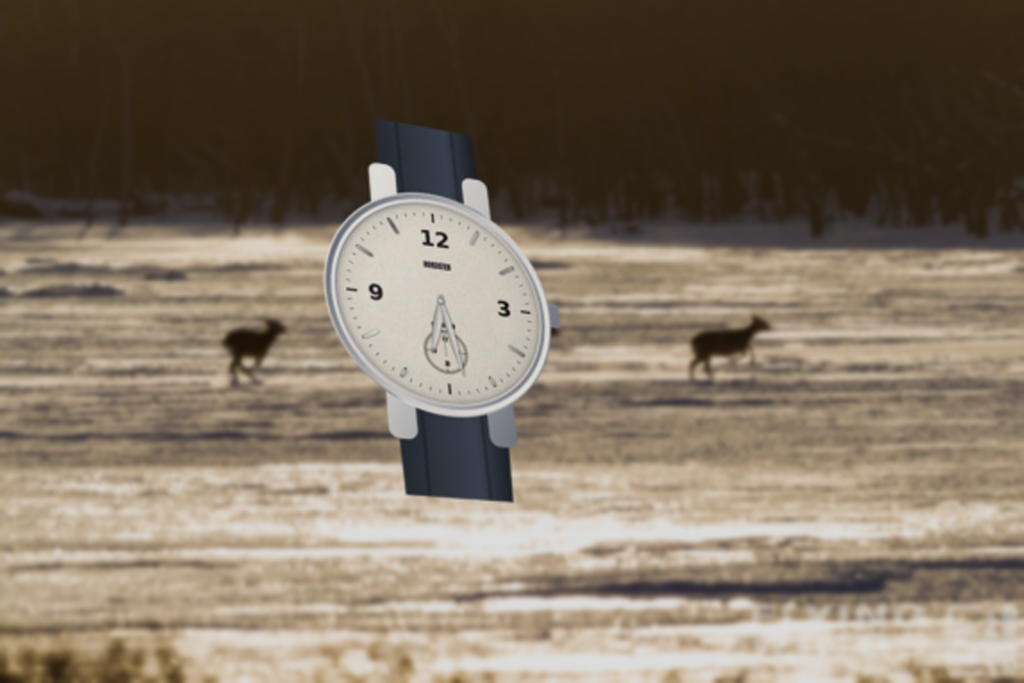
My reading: 6:28
